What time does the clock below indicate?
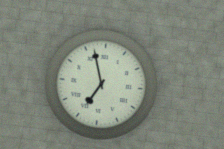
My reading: 6:57
